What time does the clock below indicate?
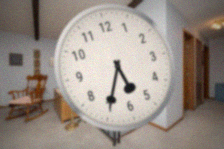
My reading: 5:35
